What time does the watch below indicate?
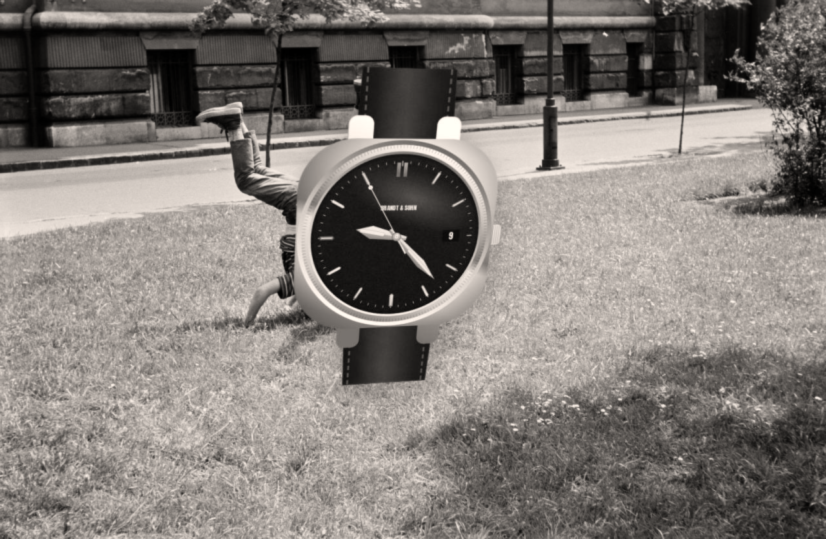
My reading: 9:22:55
